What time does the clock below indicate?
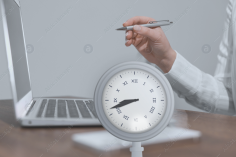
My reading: 8:42
